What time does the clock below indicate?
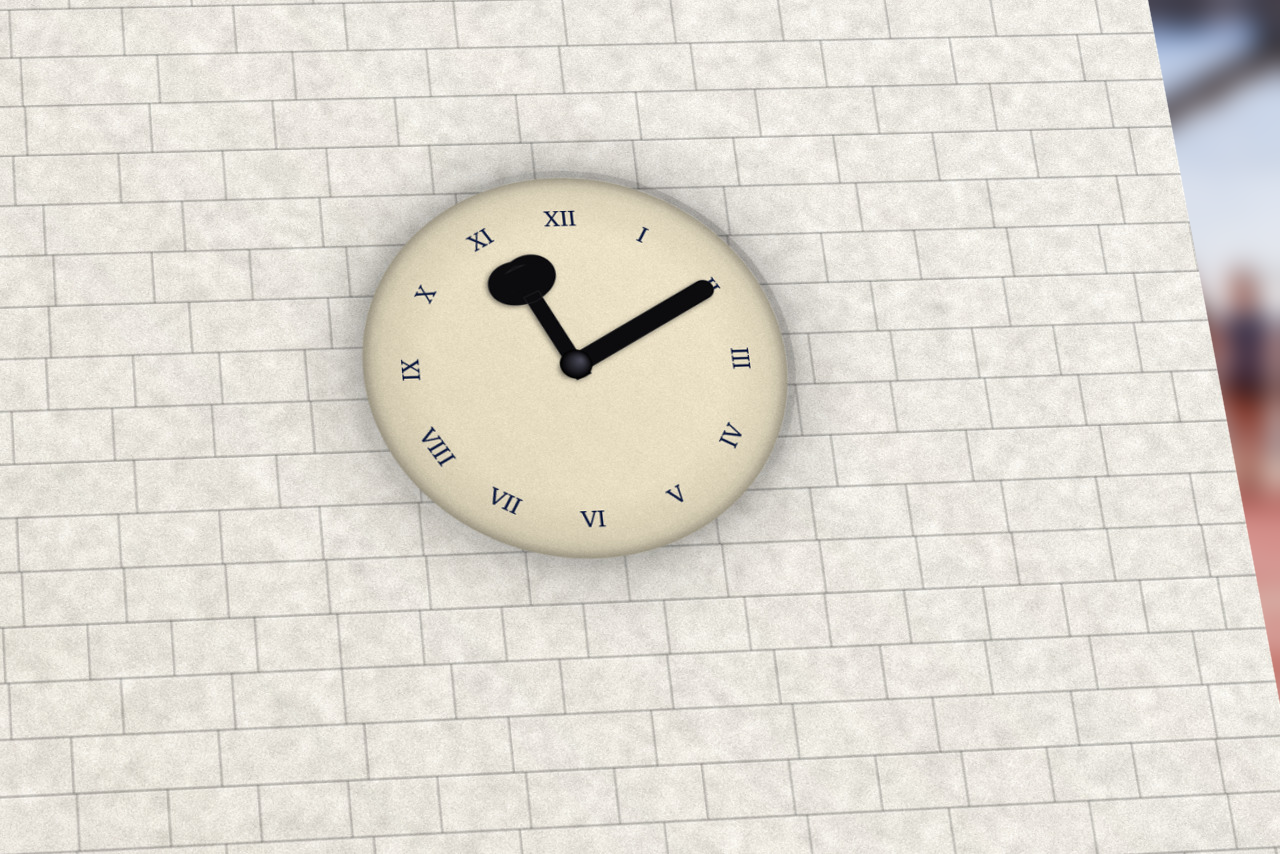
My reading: 11:10
